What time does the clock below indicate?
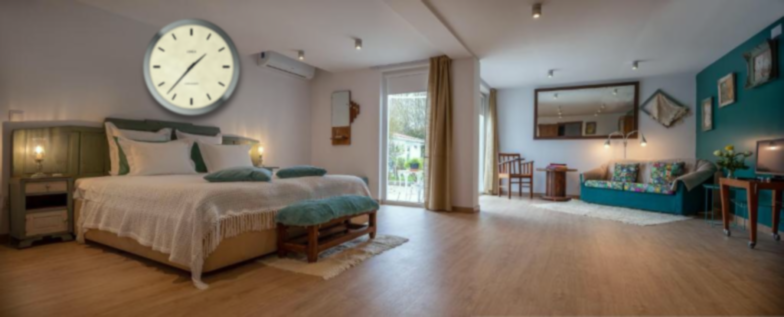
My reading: 1:37
